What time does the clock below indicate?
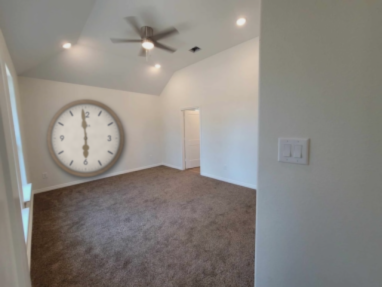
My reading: 5:59
